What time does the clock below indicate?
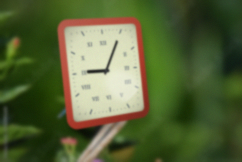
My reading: 9:05
